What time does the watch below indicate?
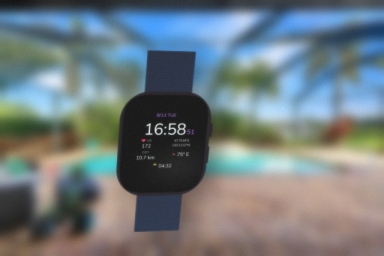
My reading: 16:58
